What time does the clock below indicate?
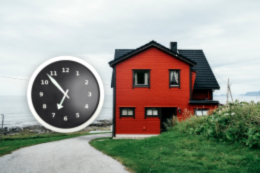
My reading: 6:53
